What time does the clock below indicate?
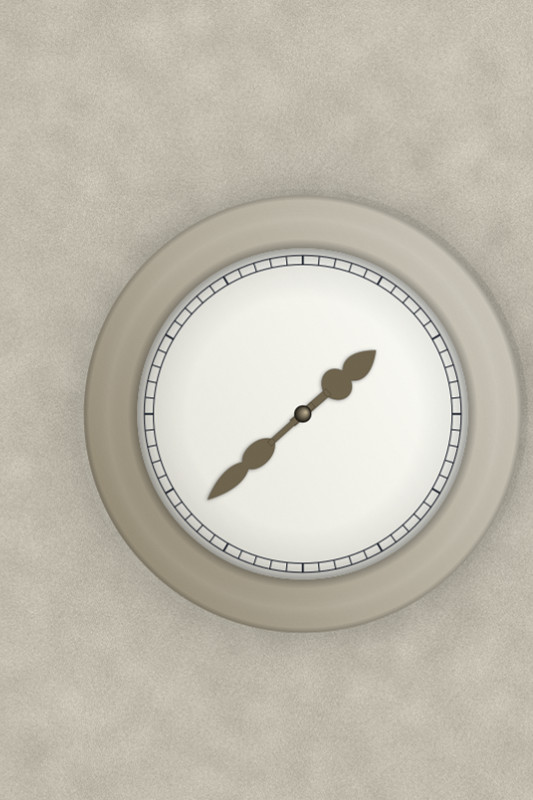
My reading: 1:38
